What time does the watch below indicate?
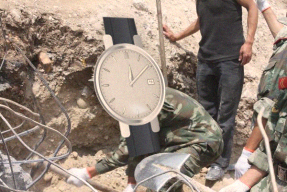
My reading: 12:09
